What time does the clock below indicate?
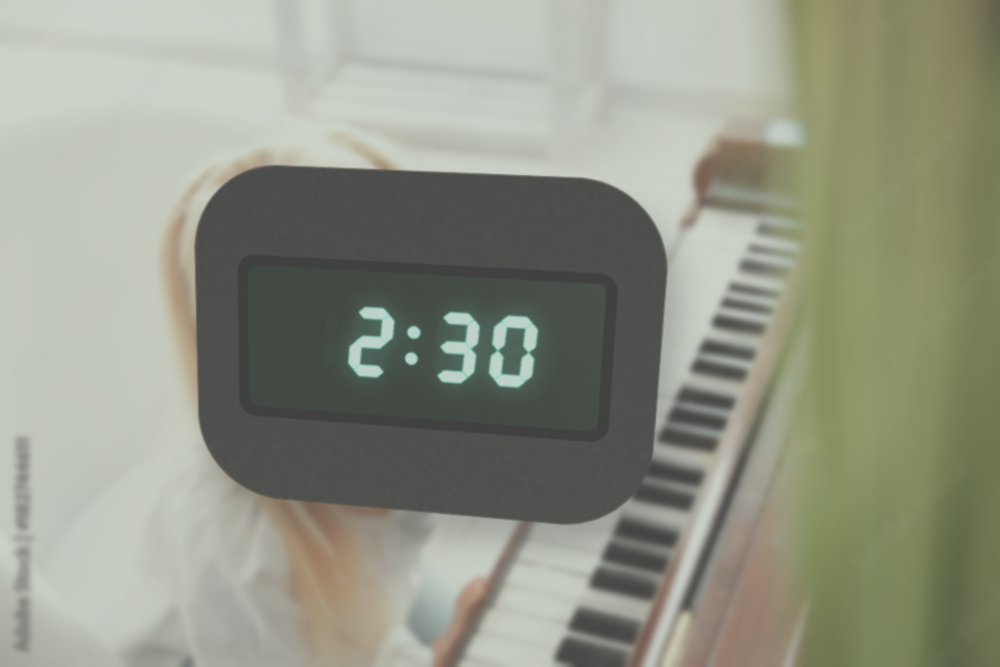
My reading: 2:30
